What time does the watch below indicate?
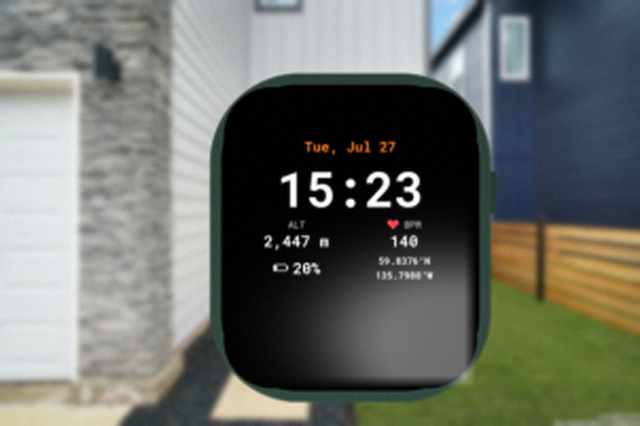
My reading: 15:23
